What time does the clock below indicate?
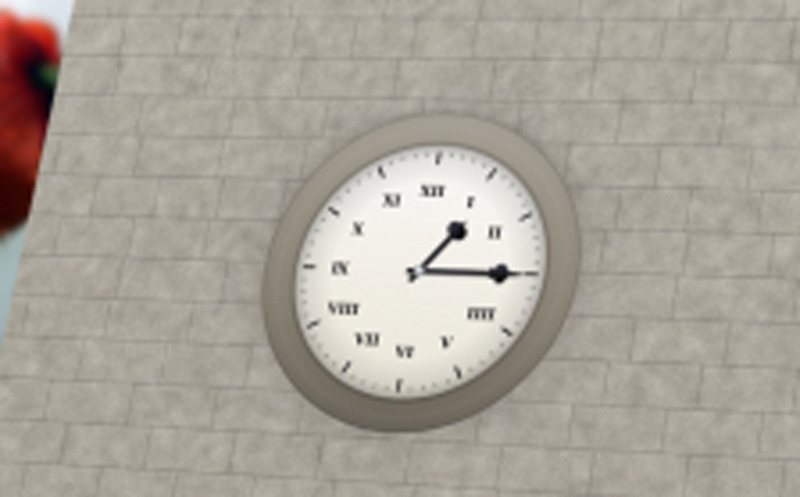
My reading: 1:15
